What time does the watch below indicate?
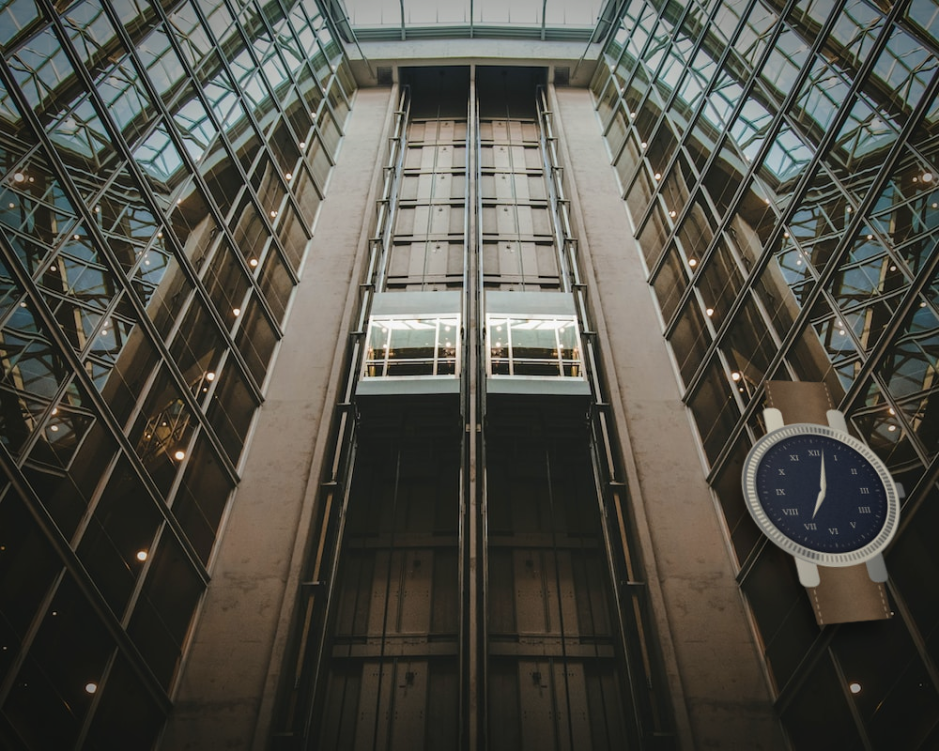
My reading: 7:02
